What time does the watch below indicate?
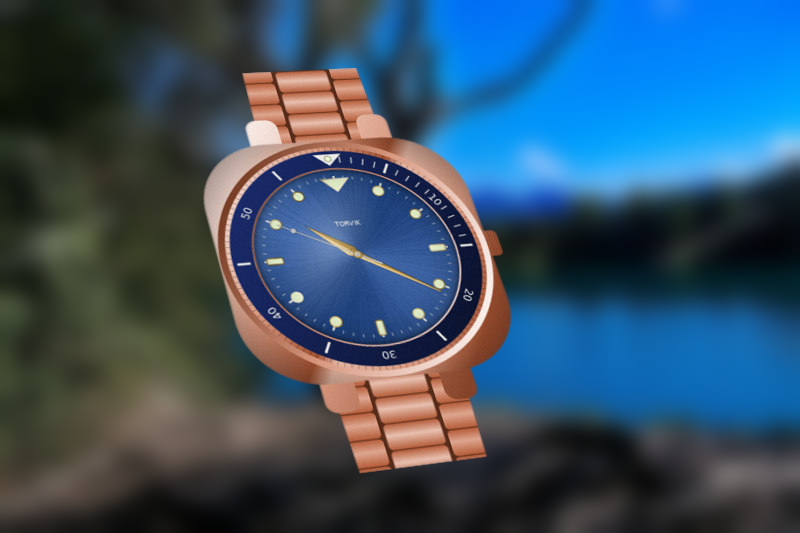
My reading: 10:20:50
